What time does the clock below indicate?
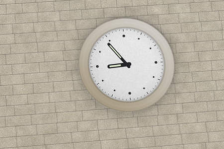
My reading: 8:54
